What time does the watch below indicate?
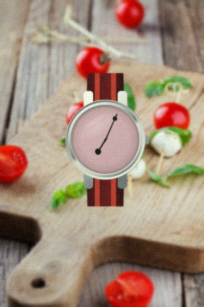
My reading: 7:04
